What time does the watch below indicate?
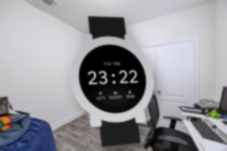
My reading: 23:22
